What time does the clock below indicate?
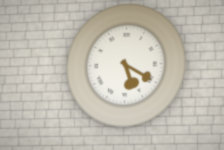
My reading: 5:20
